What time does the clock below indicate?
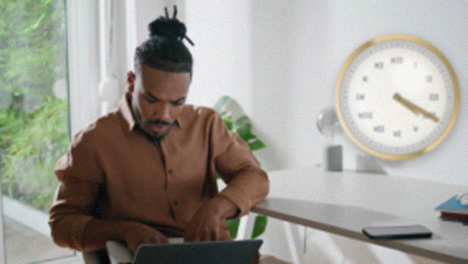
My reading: 4:20
